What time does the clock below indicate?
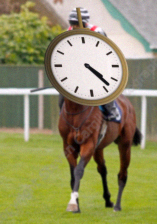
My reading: 4:23
